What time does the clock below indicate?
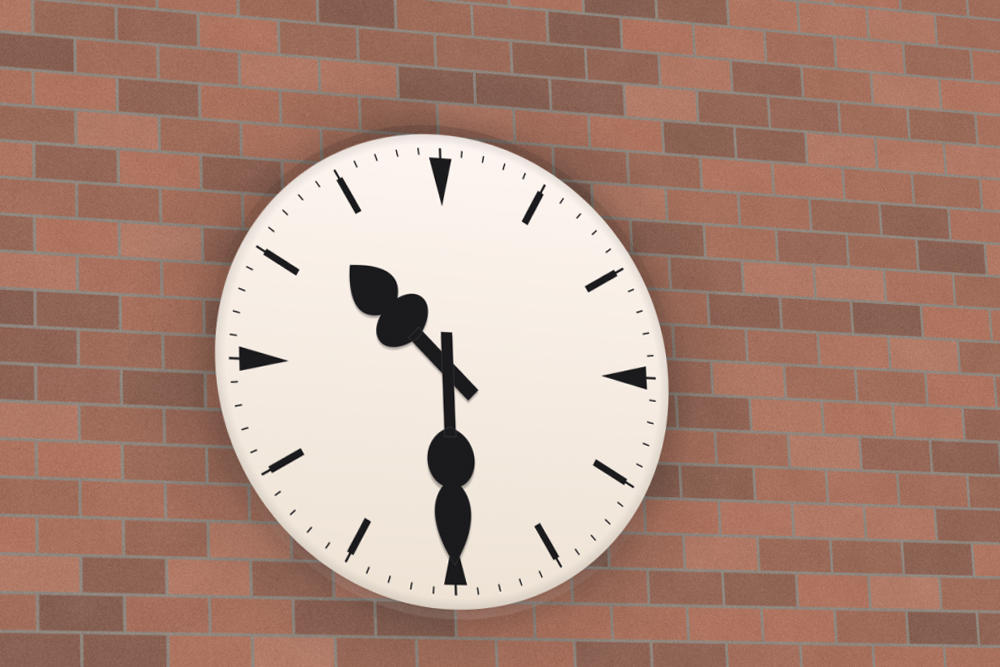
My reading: 10:30
